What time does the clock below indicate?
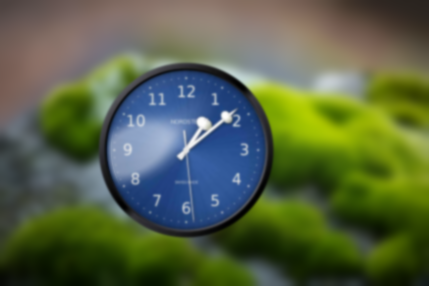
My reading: 1:08:29
